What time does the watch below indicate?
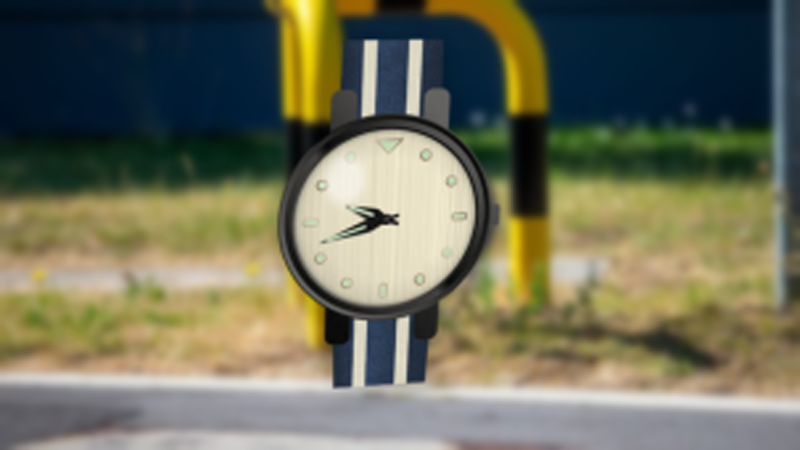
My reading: 9:42
